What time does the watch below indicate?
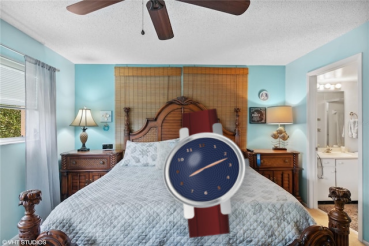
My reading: 8:12
